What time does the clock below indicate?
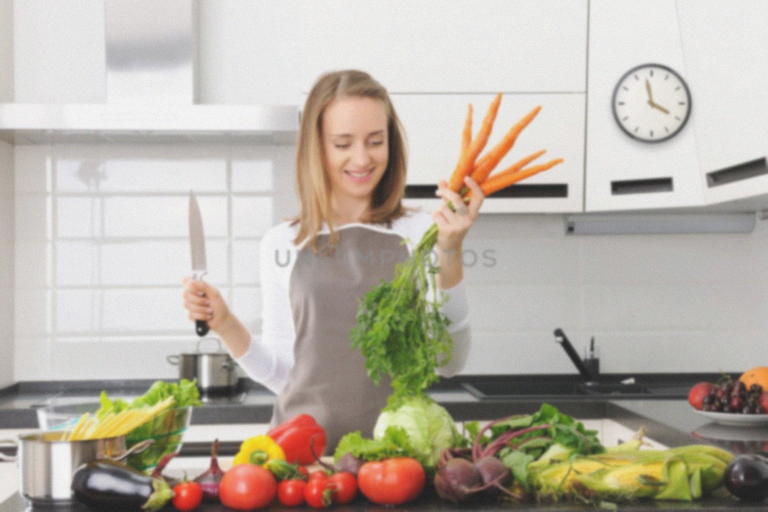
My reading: 3:58
